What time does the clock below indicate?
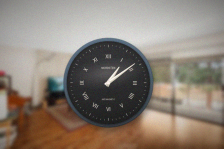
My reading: 1:09
